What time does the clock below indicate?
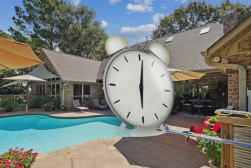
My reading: 6:01
